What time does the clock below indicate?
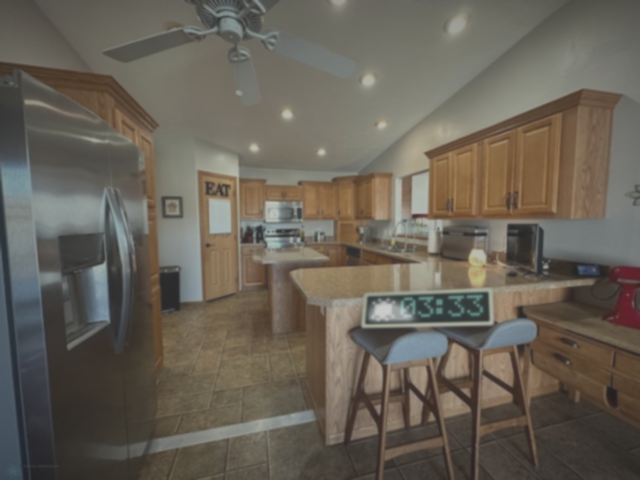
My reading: 3:33
